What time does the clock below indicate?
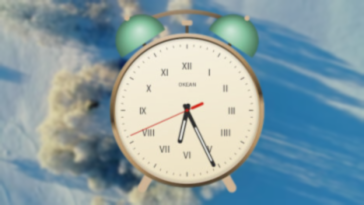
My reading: 6:25:41
